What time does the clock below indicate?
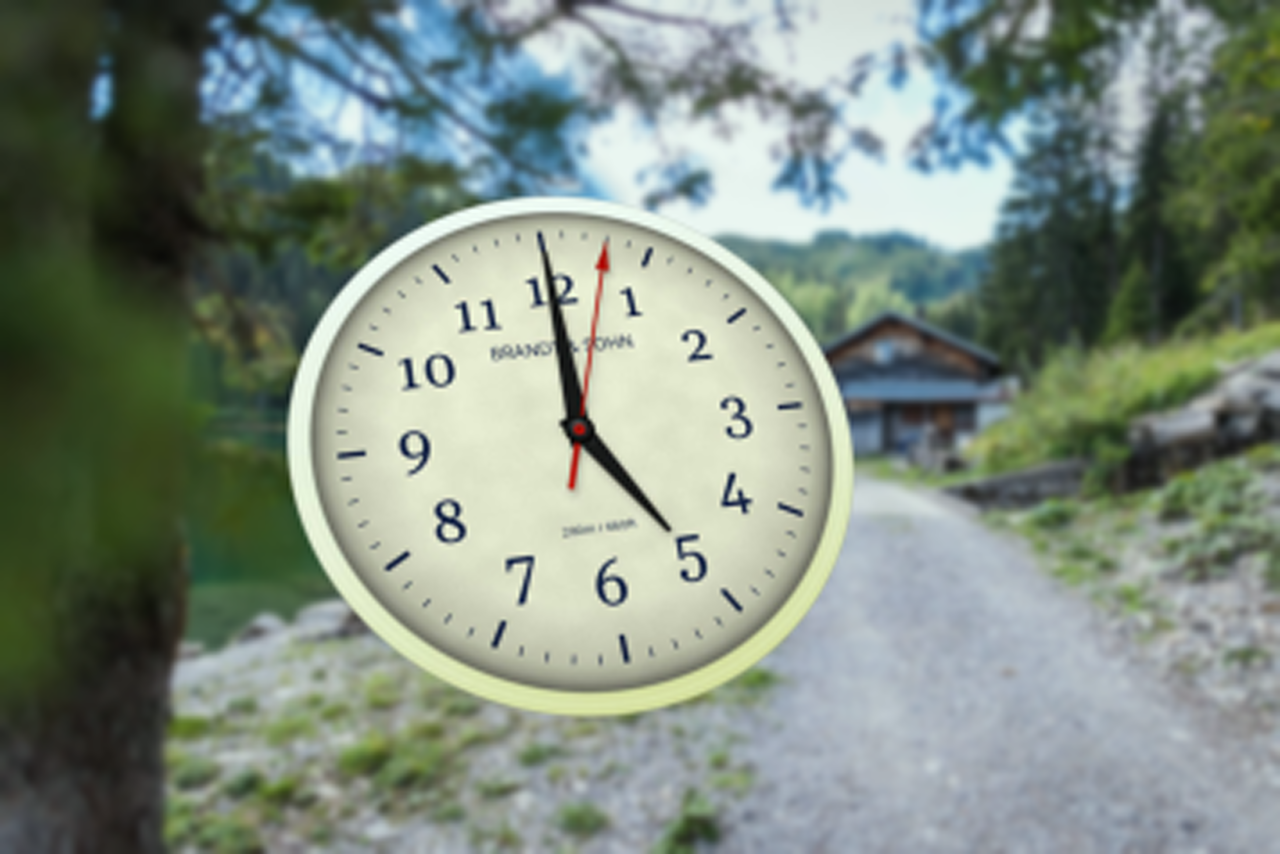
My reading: 5:00:03
